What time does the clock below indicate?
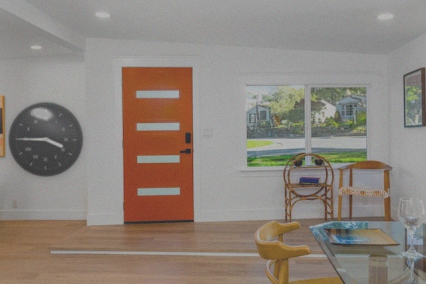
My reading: 3:45
